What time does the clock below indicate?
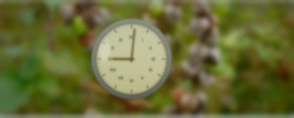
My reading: 9:01
